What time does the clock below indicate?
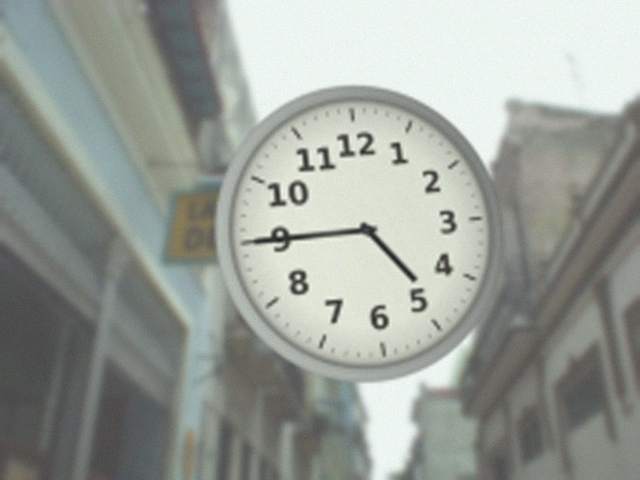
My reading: 4:45
